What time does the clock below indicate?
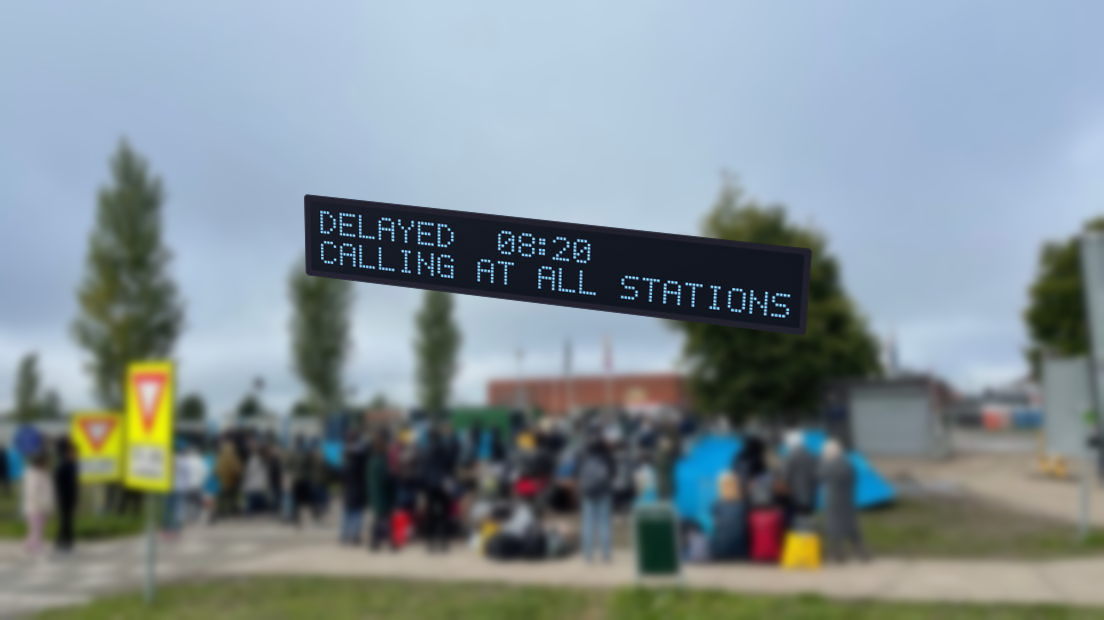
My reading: 8:20
